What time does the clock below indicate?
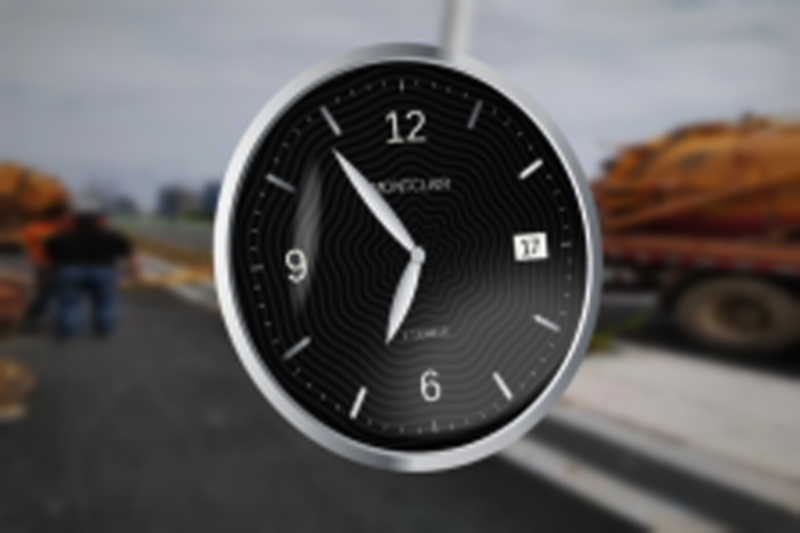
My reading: 6:54
